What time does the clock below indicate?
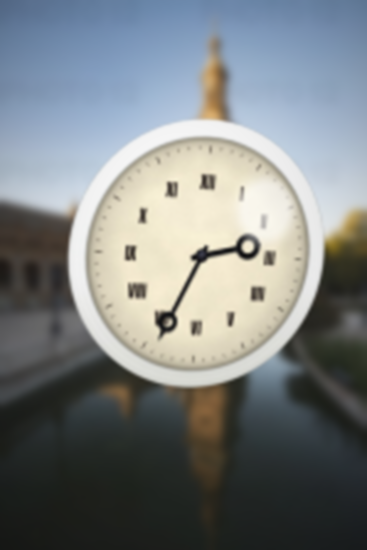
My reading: 2:34
